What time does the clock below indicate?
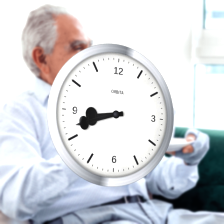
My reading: 8:42
